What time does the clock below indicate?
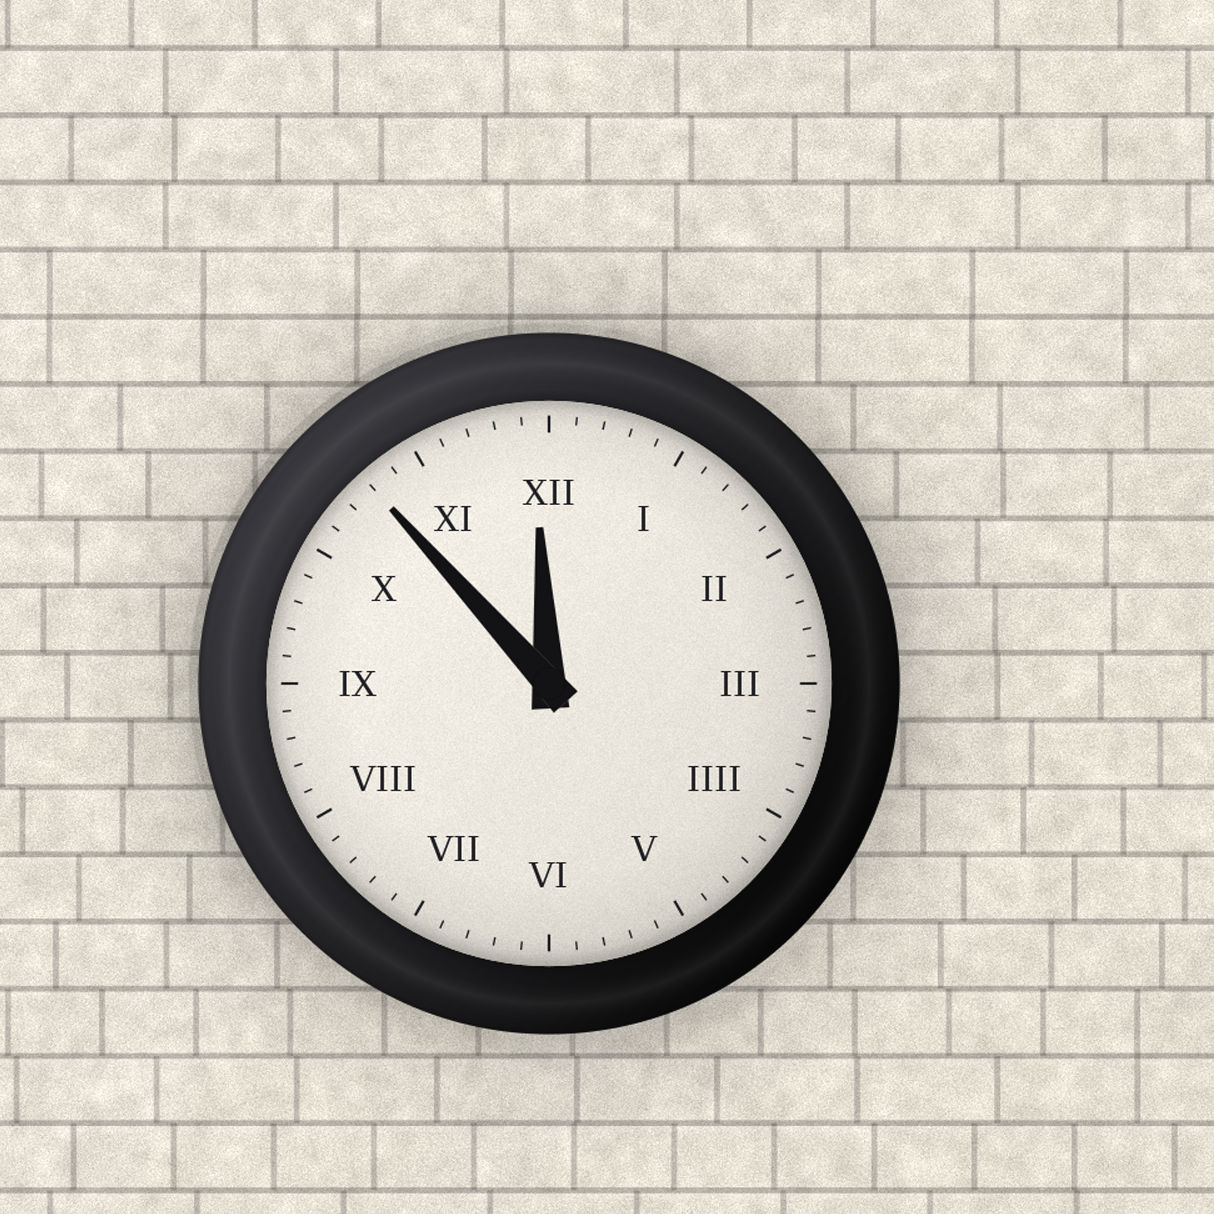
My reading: 11:53
